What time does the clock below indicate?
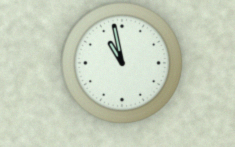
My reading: 10:58
